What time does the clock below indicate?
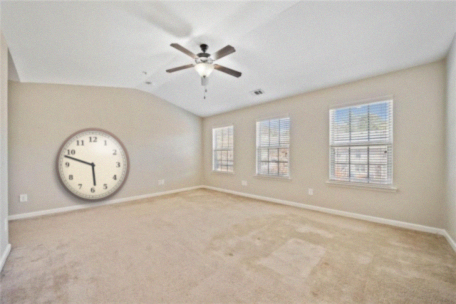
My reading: 5:48
